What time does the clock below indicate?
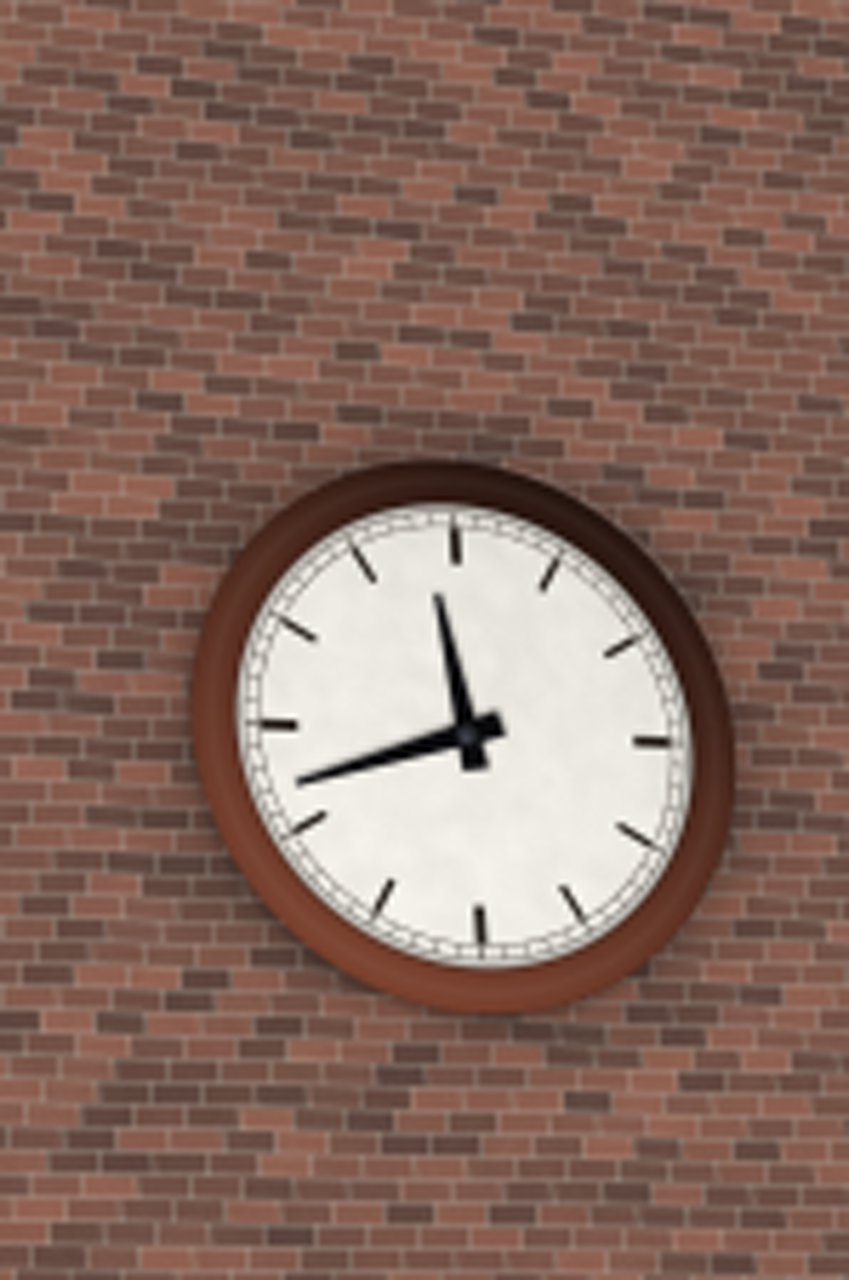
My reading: 11:42
